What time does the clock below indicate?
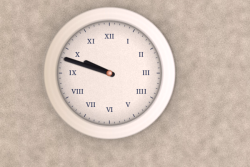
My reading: 9:48
